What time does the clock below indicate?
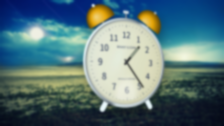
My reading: 1:24
